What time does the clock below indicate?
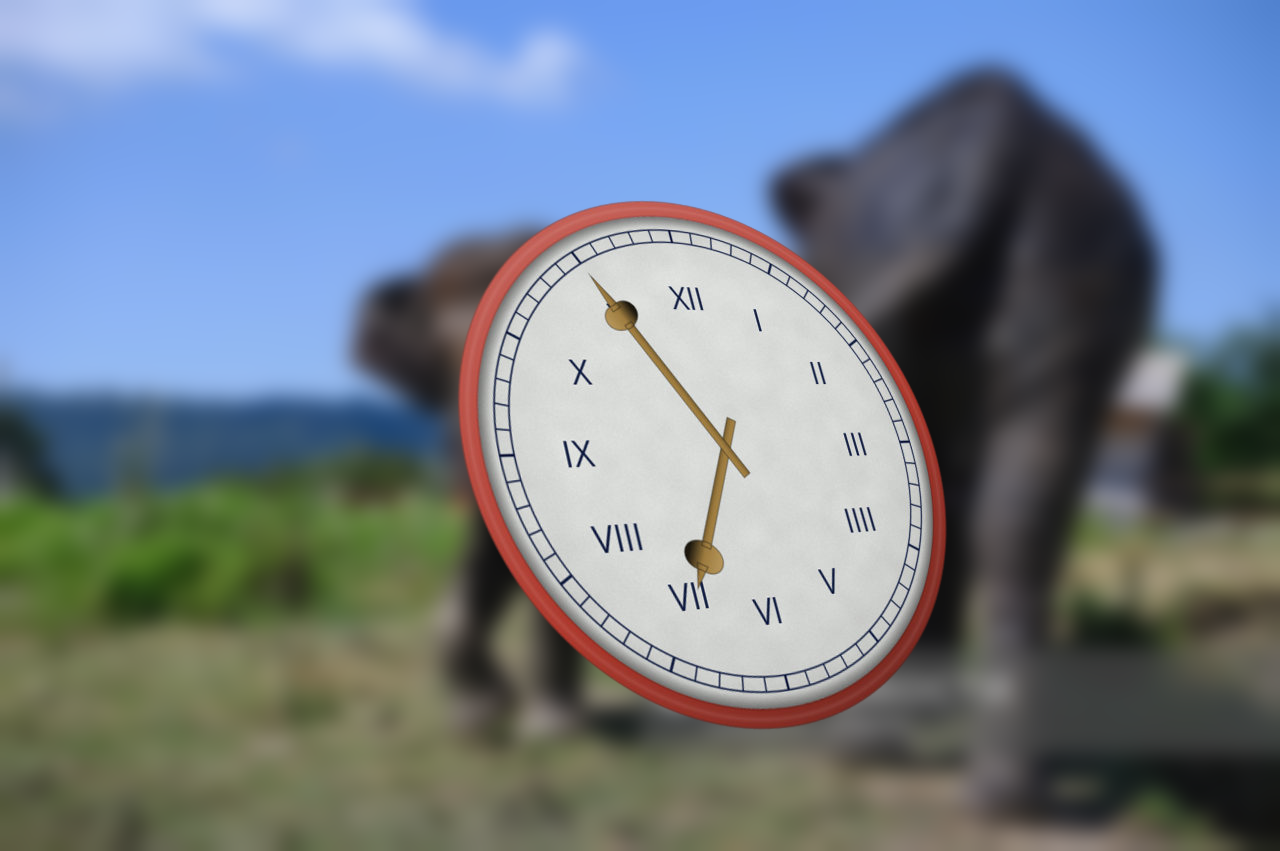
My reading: 6:55
